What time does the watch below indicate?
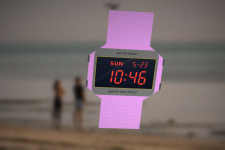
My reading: 10:46
